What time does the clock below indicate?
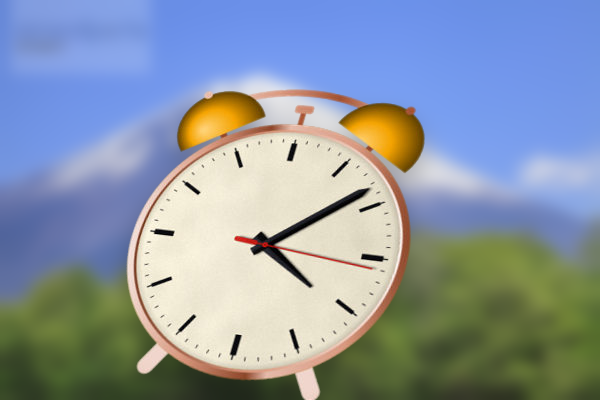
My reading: 4:08:16
